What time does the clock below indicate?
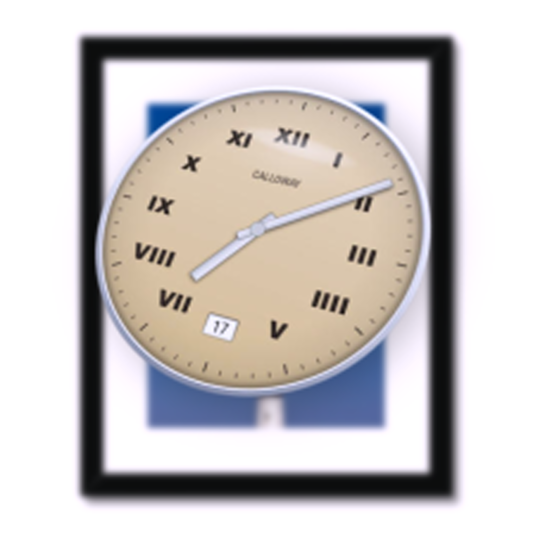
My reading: 7:09
